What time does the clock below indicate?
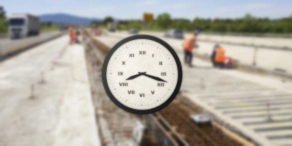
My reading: 8:18
